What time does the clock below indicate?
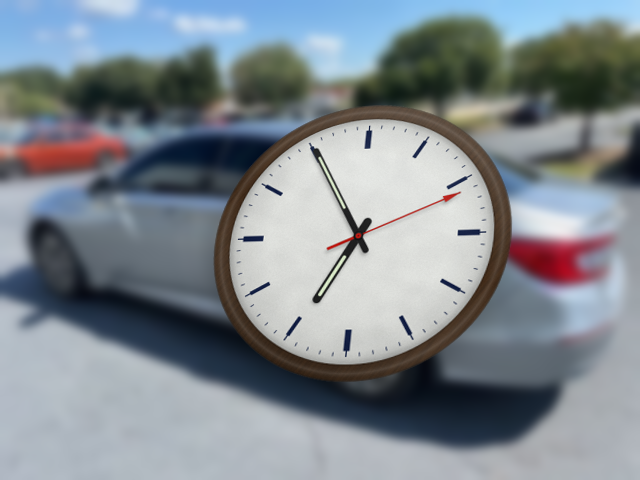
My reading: 6:55:11
